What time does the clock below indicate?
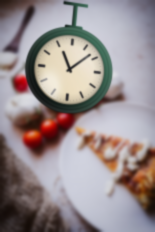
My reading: 11:08
